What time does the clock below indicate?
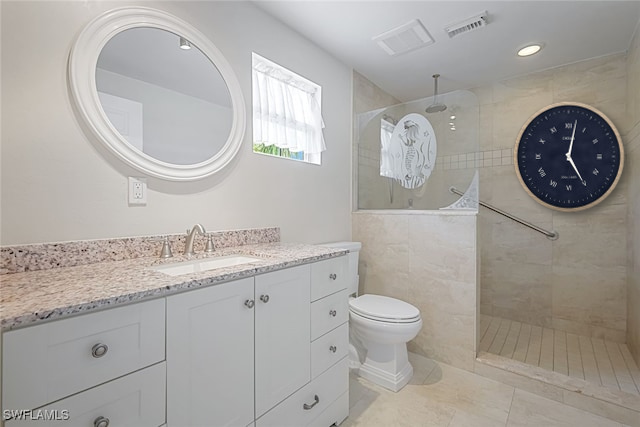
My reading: 5:02
